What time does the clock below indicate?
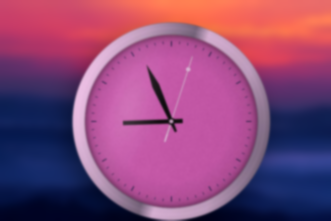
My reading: 8:56:03
